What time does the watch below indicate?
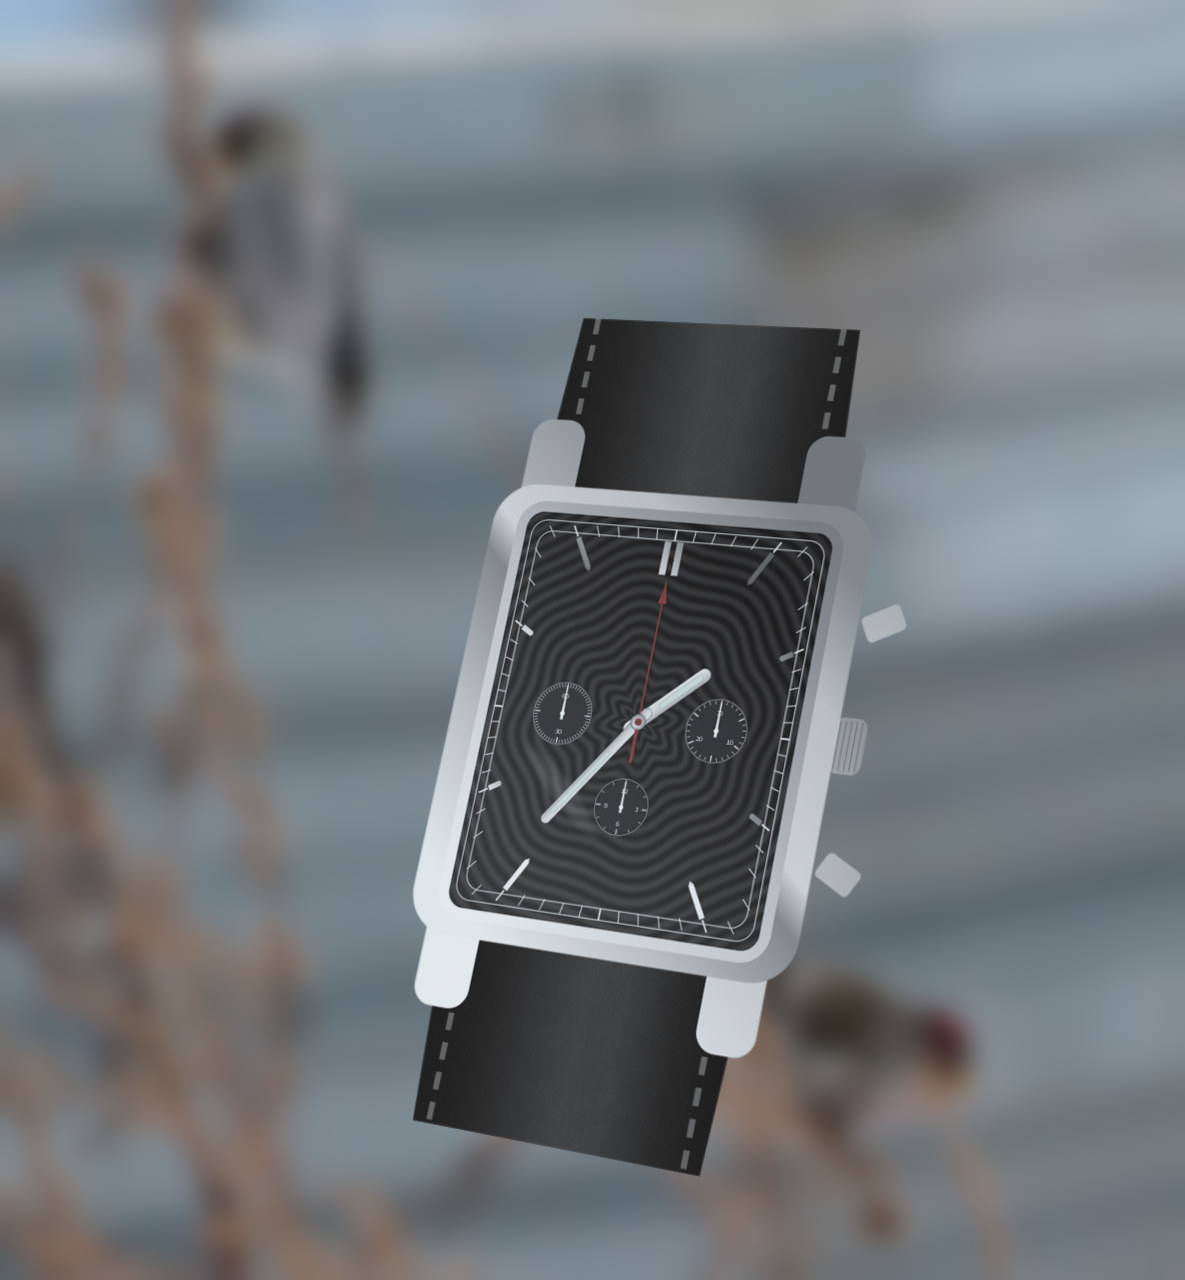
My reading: 1:36
